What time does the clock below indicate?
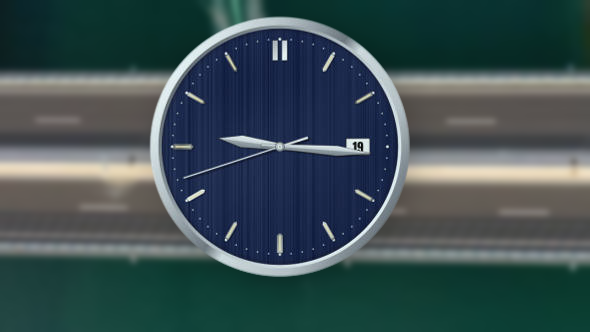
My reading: 9:15:42
